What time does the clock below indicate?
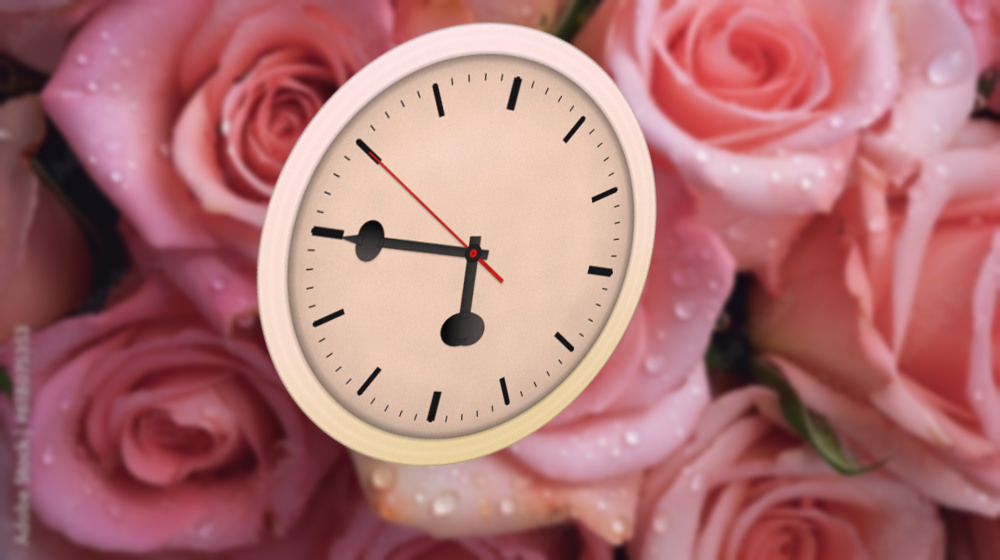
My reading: 5:44:50
